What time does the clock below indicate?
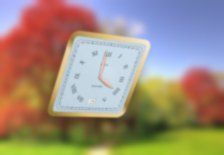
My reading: 3:59
